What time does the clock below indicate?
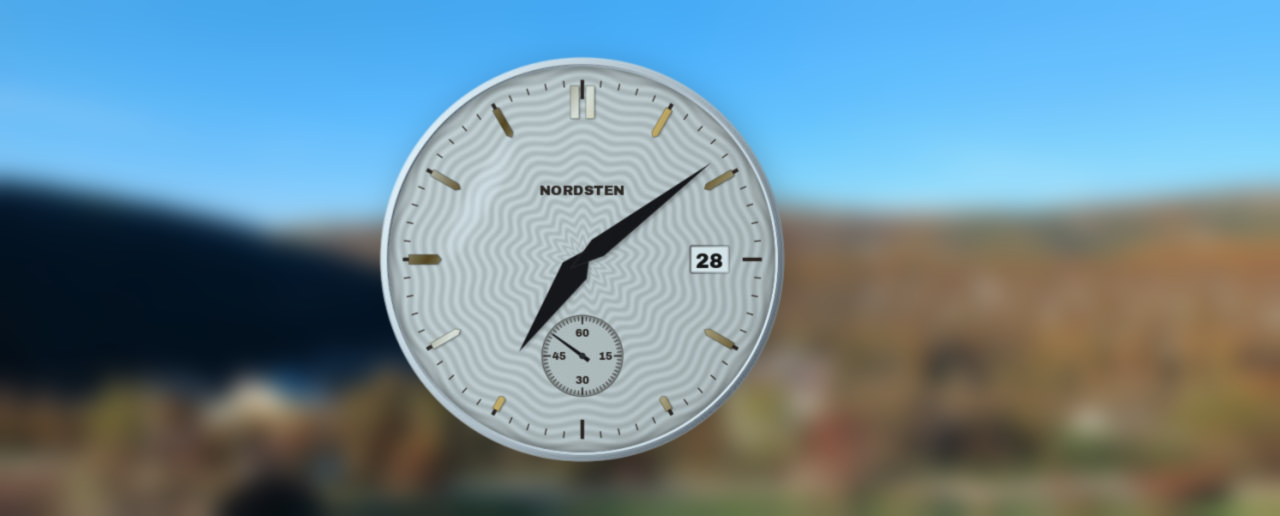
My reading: 7:08:51
